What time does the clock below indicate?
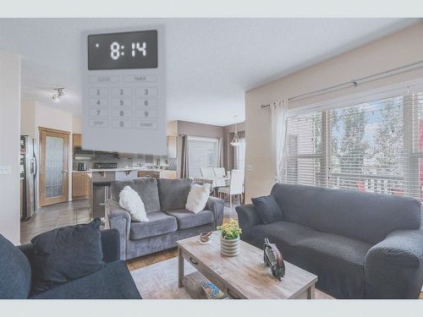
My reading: 8:14
